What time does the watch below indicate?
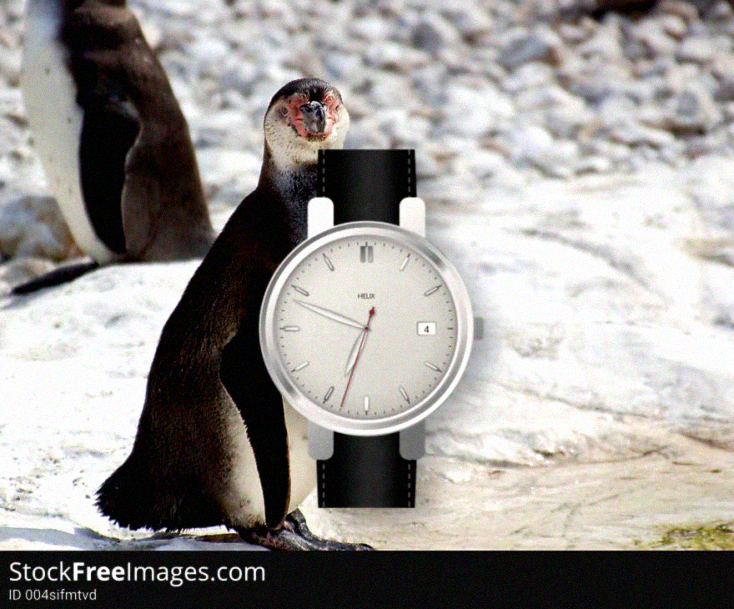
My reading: 6:48:33
